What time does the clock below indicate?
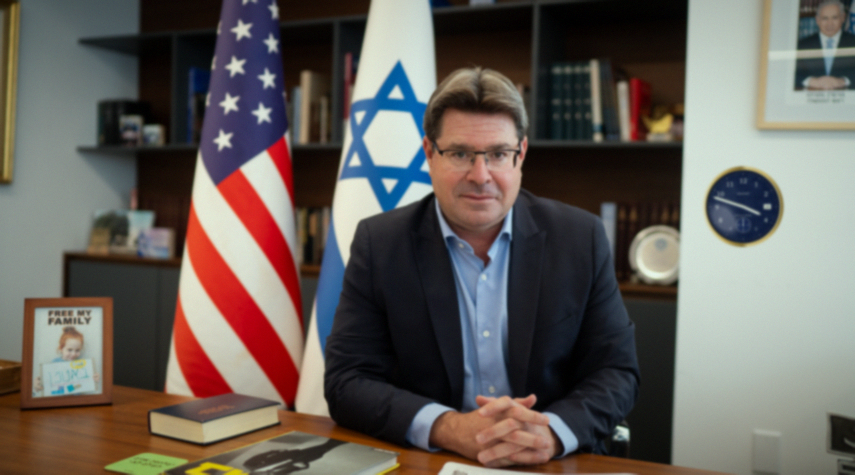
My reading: 3:48
